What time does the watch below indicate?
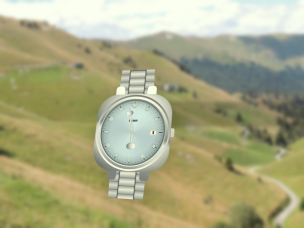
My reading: 5:58
